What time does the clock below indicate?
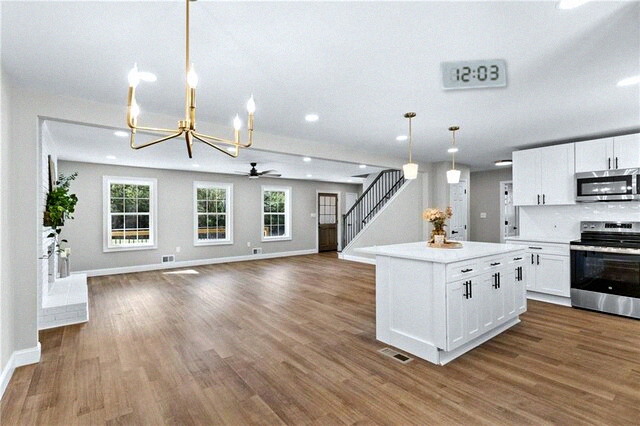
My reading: 12:03
